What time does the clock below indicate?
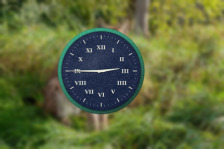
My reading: 2:45
